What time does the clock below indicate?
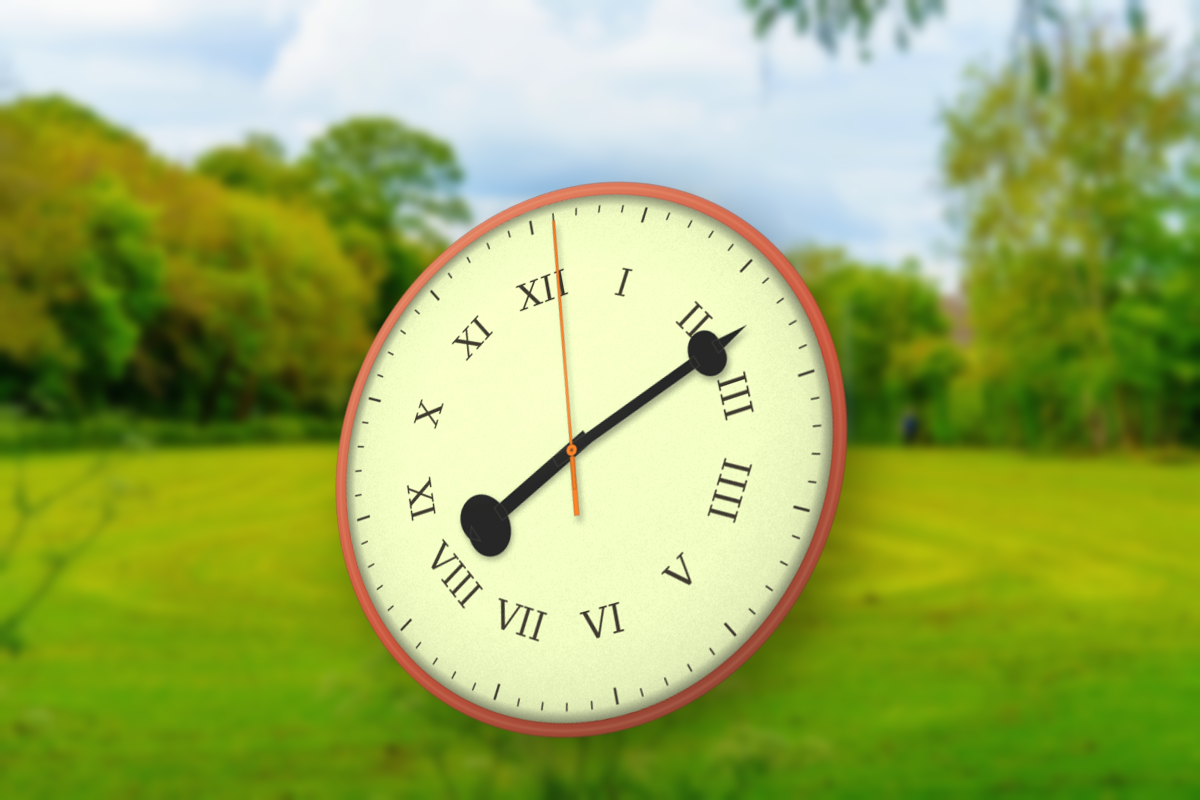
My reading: 8:12:01
